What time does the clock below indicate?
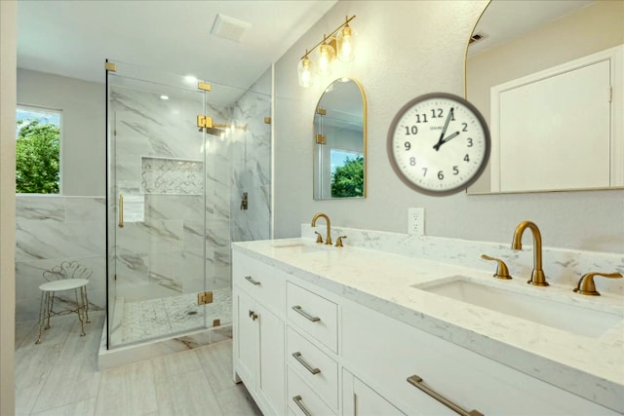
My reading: 2:04
